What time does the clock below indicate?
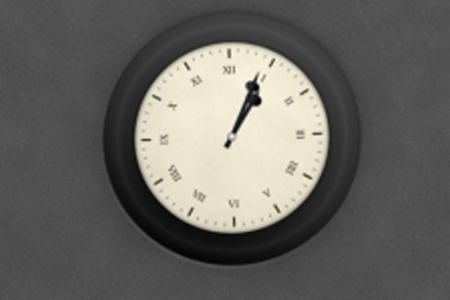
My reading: 1:04
